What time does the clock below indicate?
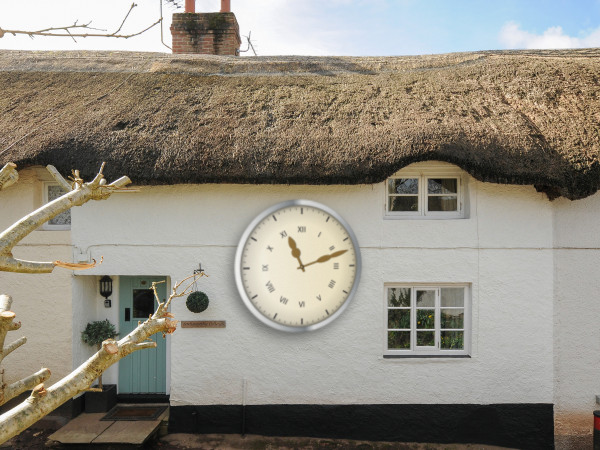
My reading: 11:12
